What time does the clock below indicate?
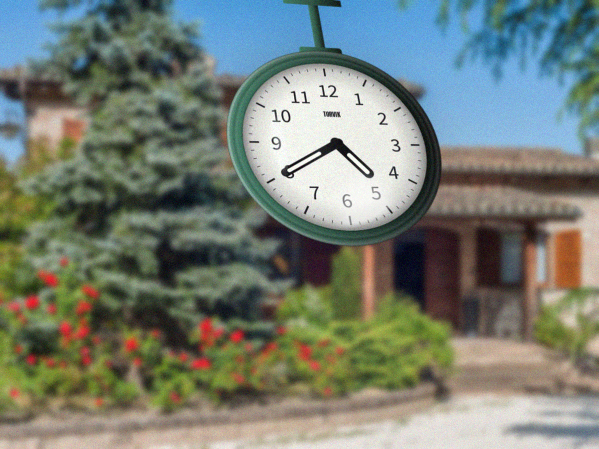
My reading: 4:40
